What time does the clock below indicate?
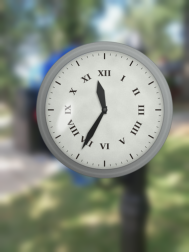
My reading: 11:35
